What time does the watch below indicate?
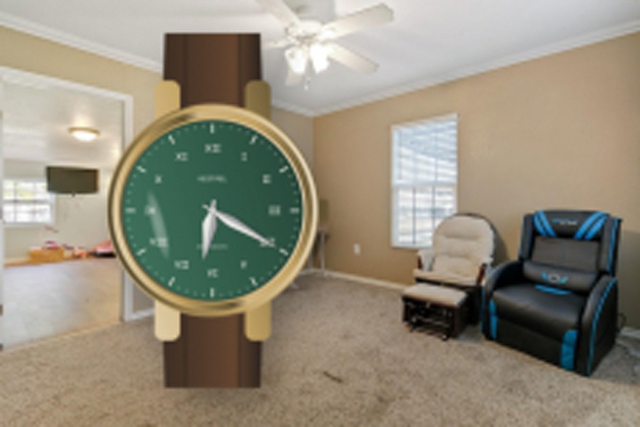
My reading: 6:20
